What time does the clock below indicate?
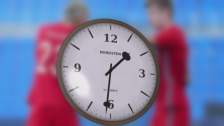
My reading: 1:31
